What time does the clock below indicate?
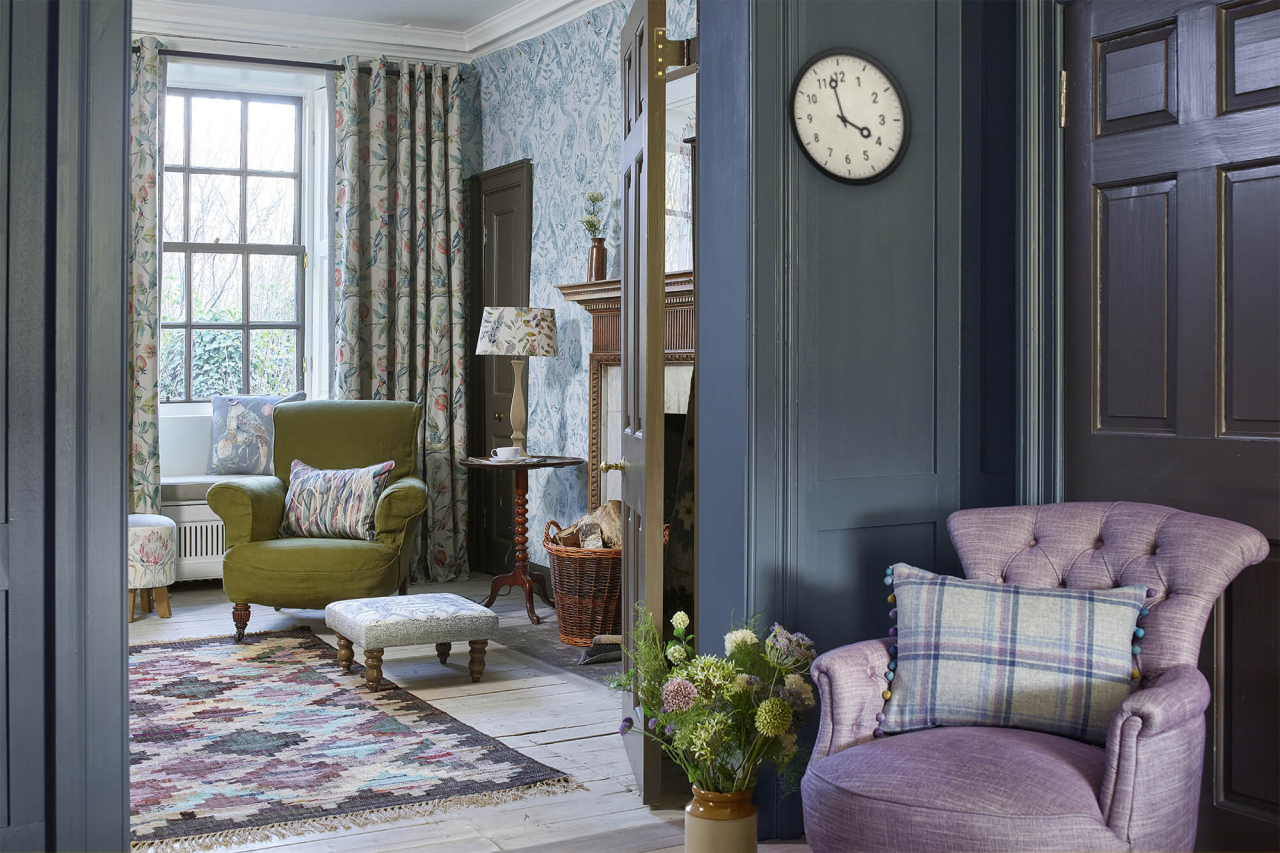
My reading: 3:58
